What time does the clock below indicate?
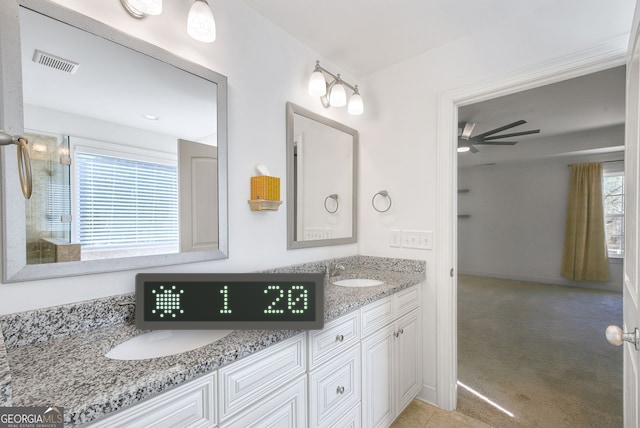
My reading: 1:20
